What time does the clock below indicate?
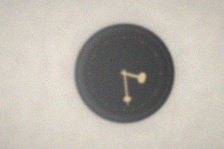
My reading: 3:29
